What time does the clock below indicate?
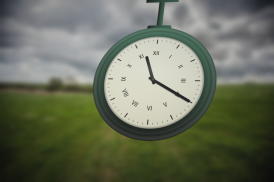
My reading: 11:20
